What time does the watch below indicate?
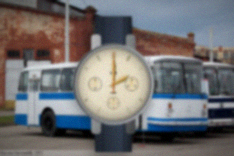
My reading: 2:00
